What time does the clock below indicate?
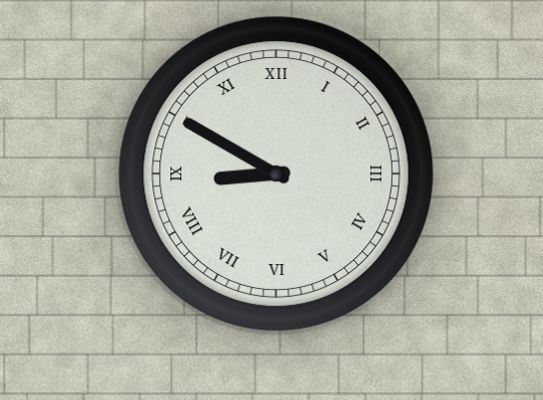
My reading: 8:50
